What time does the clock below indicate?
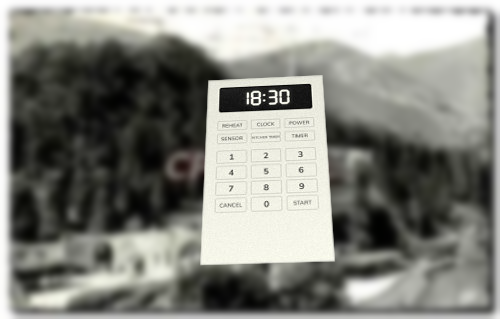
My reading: 18:30
